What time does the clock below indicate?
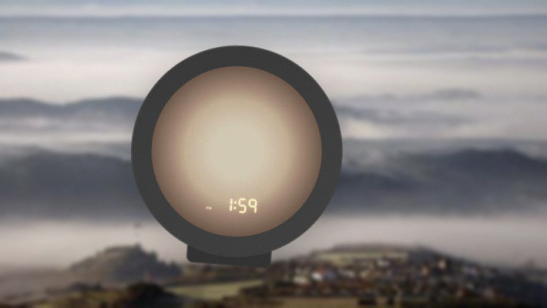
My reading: 1:59
